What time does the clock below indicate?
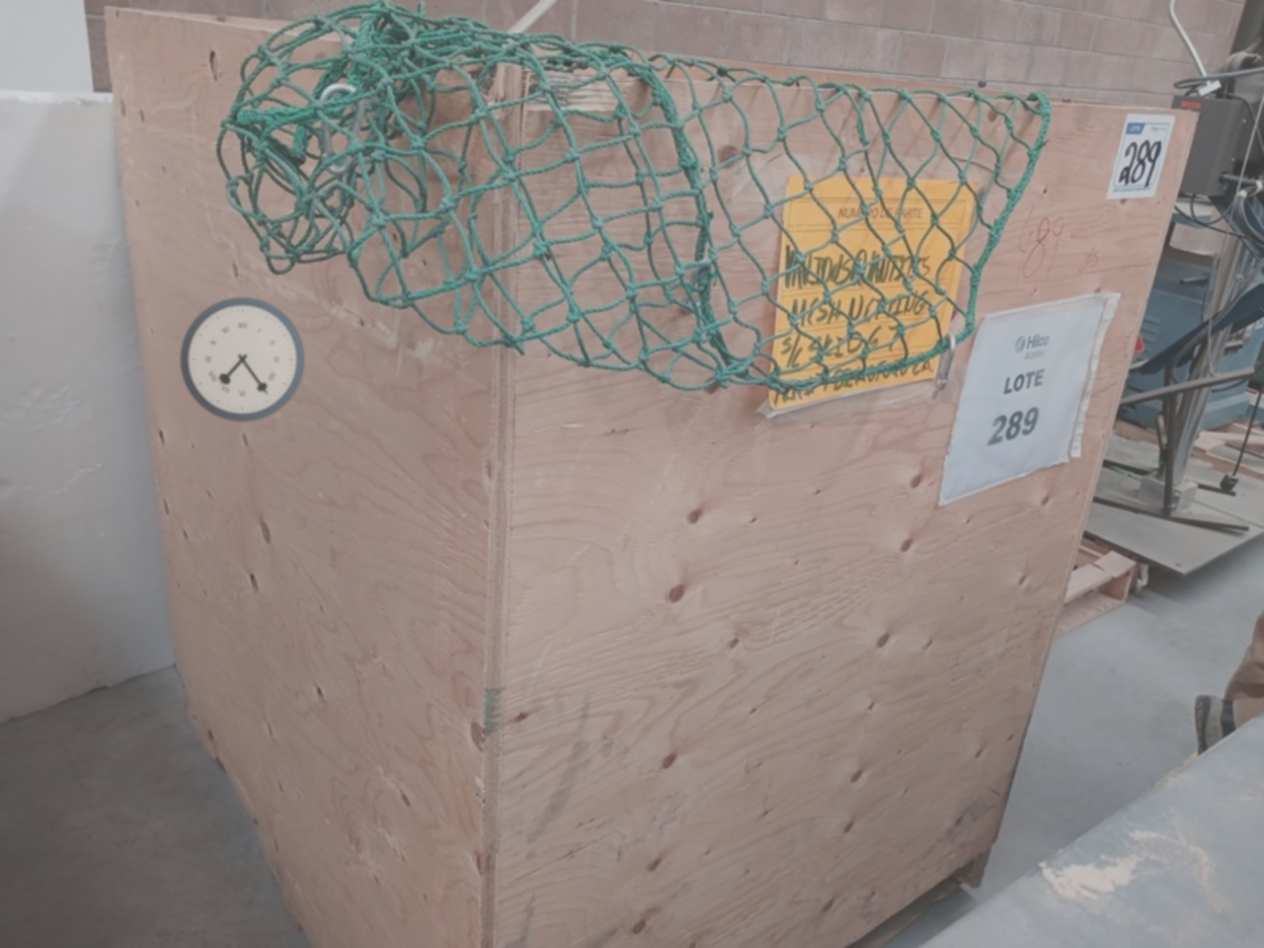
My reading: 7:24
